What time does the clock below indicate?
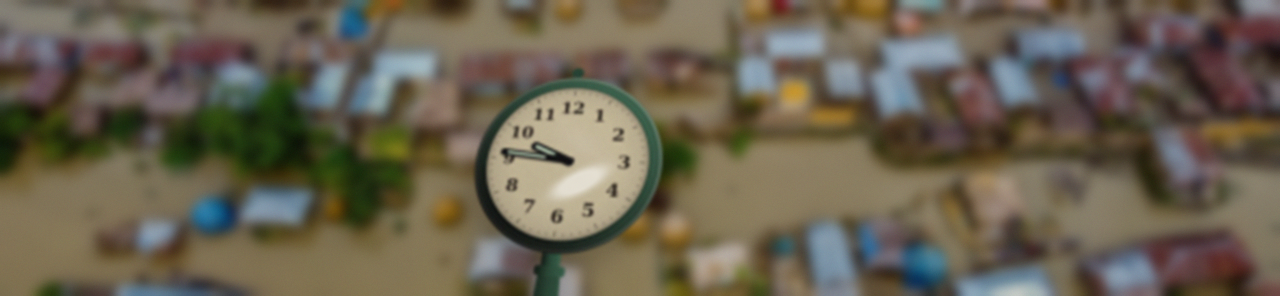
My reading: 9:46
